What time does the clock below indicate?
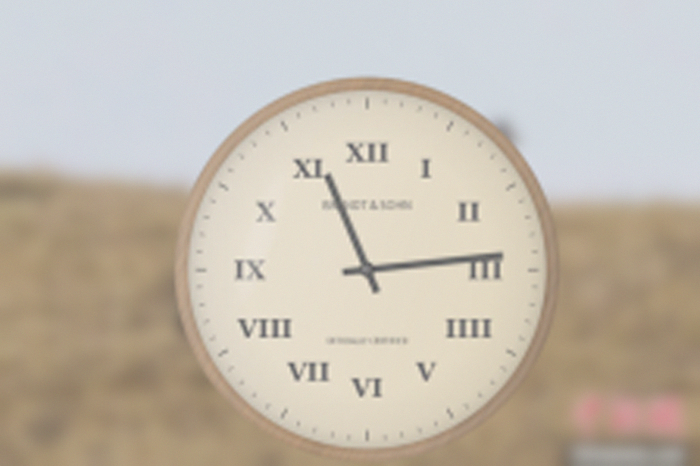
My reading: 11:14
